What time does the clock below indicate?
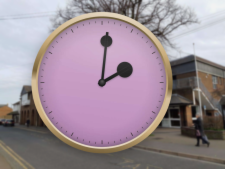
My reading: 2:01
